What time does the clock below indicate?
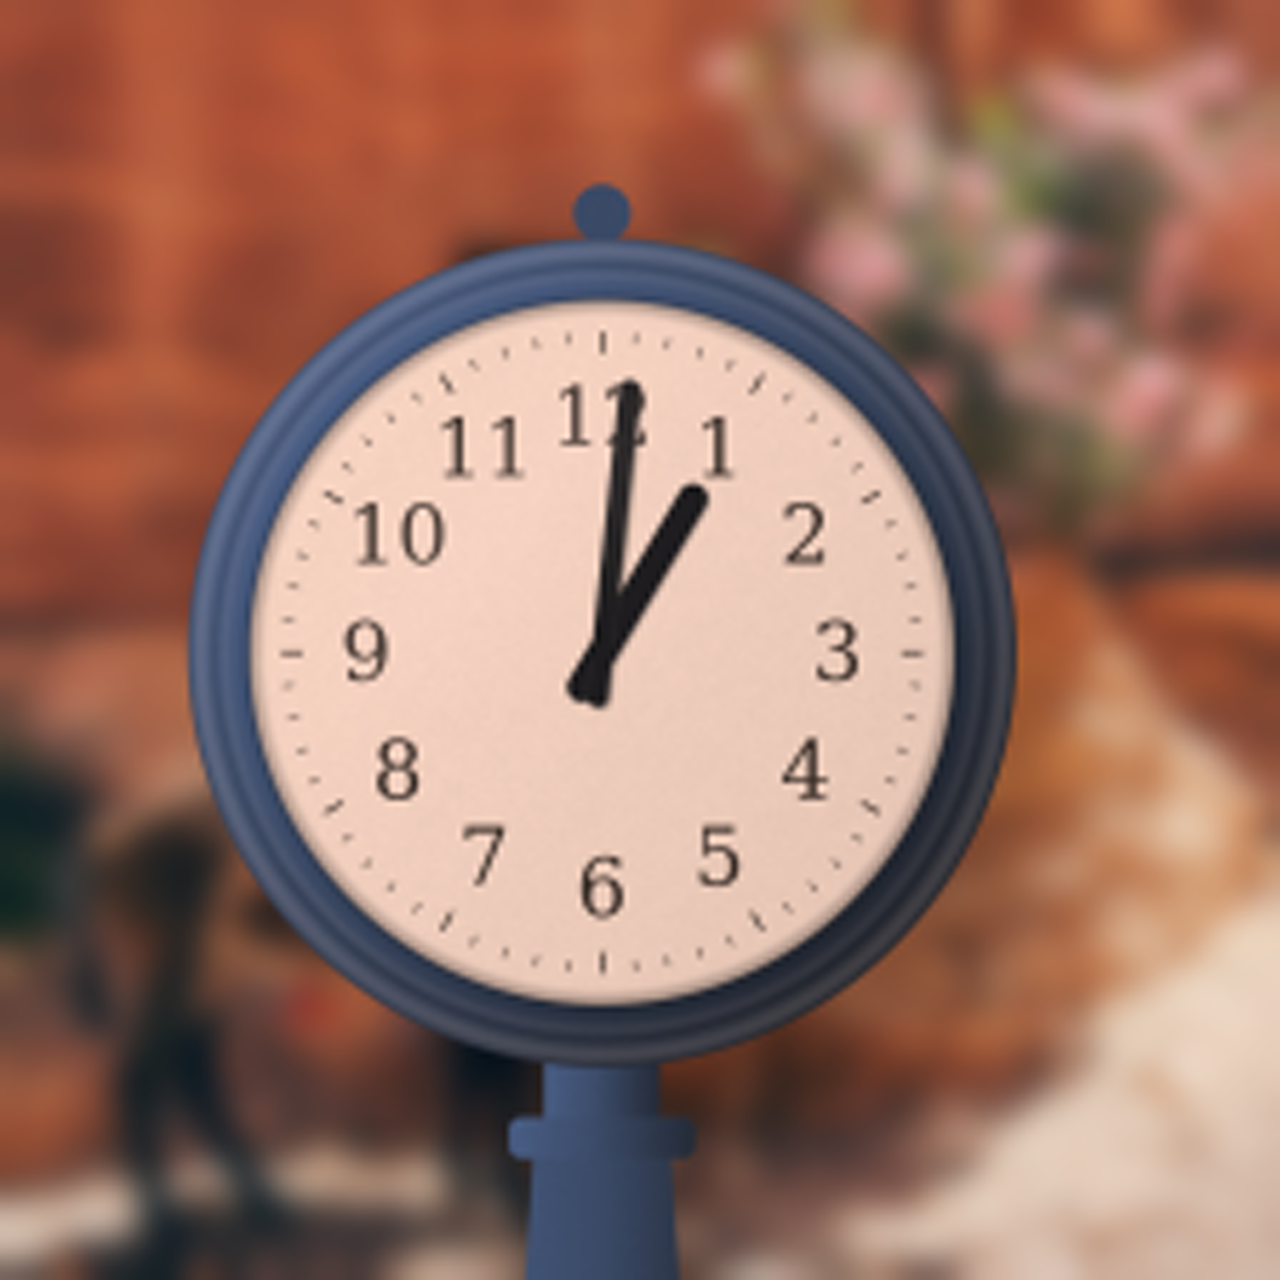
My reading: 1:01
